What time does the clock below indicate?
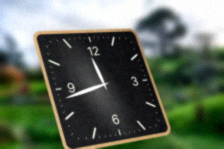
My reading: 11:43
